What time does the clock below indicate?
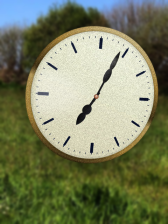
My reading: 7:04
